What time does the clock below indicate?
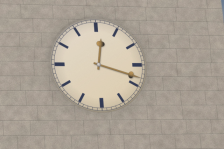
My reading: 12:18
